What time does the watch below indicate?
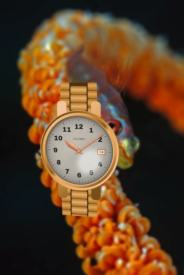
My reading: 10:09
